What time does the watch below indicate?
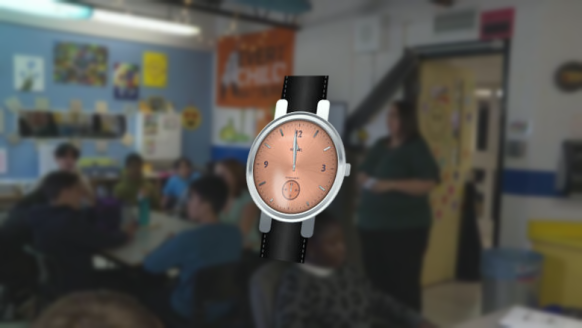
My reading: 11:59
